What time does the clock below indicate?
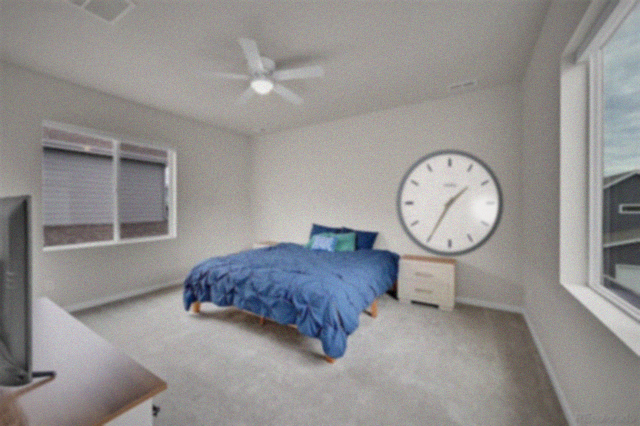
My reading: 1:35
